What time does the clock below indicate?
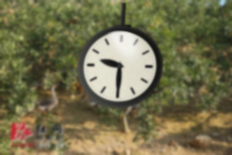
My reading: 9:30
